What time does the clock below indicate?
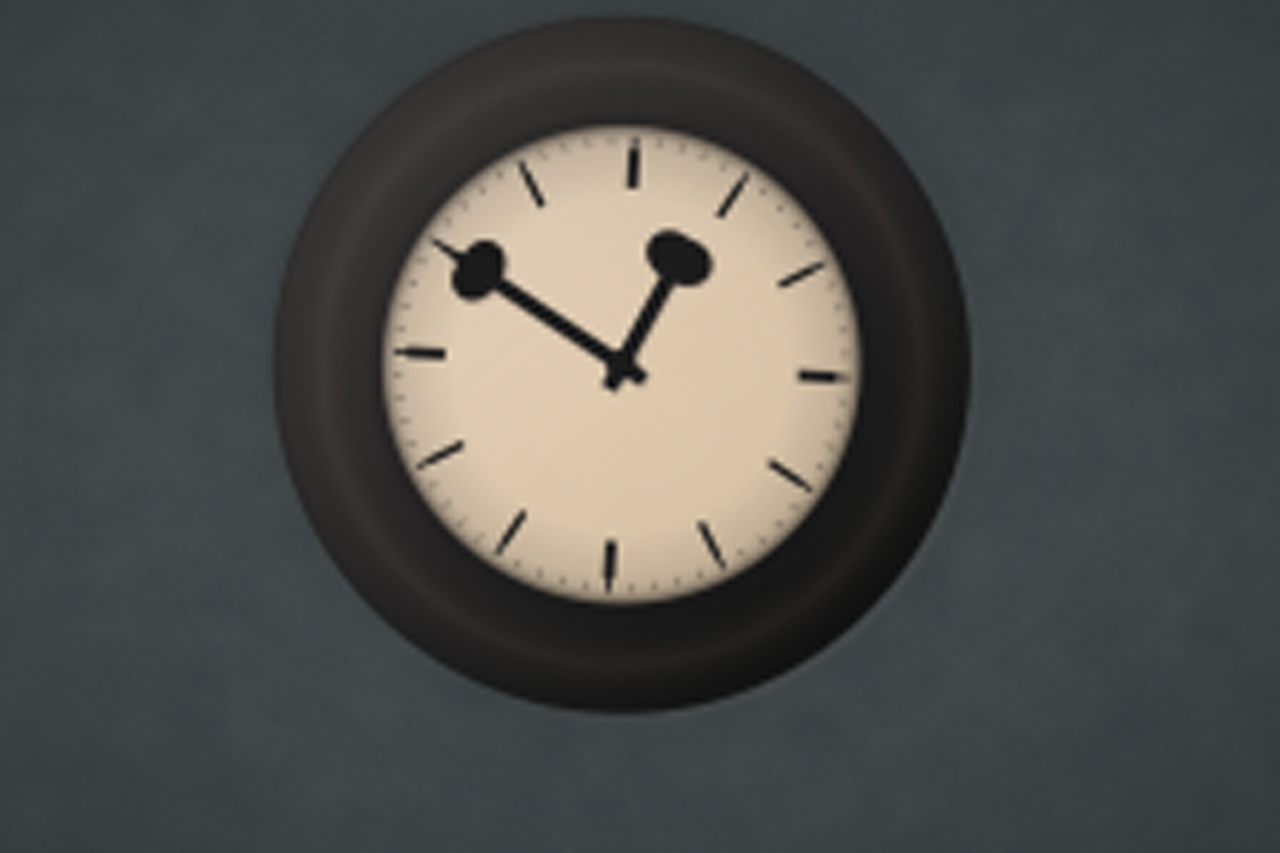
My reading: 12:50
